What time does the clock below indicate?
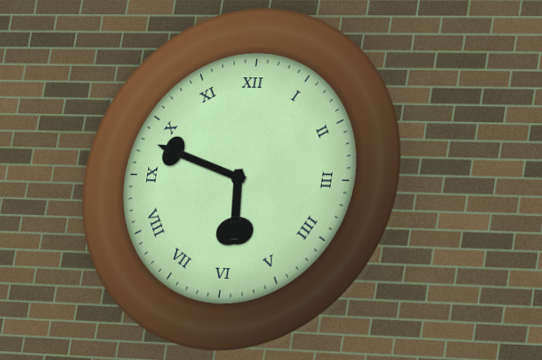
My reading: 5:48
